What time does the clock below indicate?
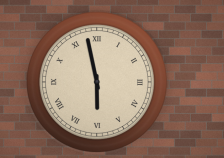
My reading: 5:58
